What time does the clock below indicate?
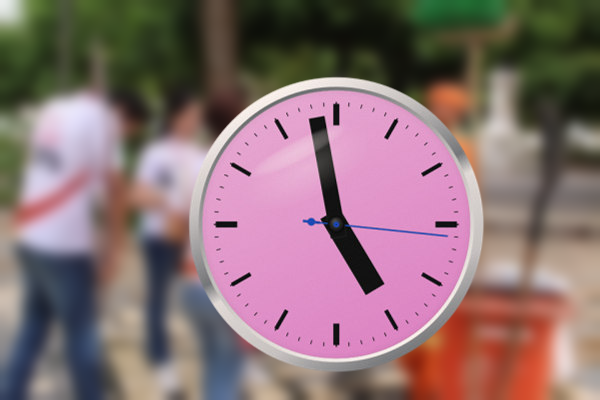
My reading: 4:58:16
